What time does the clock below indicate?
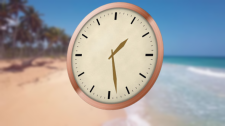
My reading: 1:28
